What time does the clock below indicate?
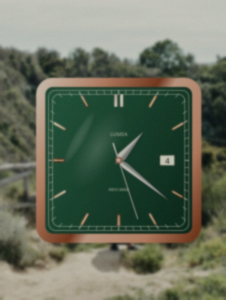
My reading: 1:21:27
